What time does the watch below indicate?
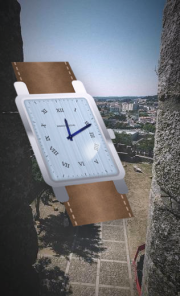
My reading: 12:11
